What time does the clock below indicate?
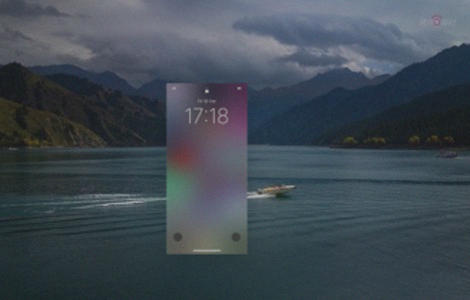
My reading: 17:18
